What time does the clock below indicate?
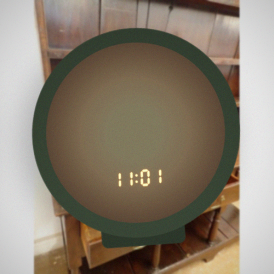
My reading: 11:01
